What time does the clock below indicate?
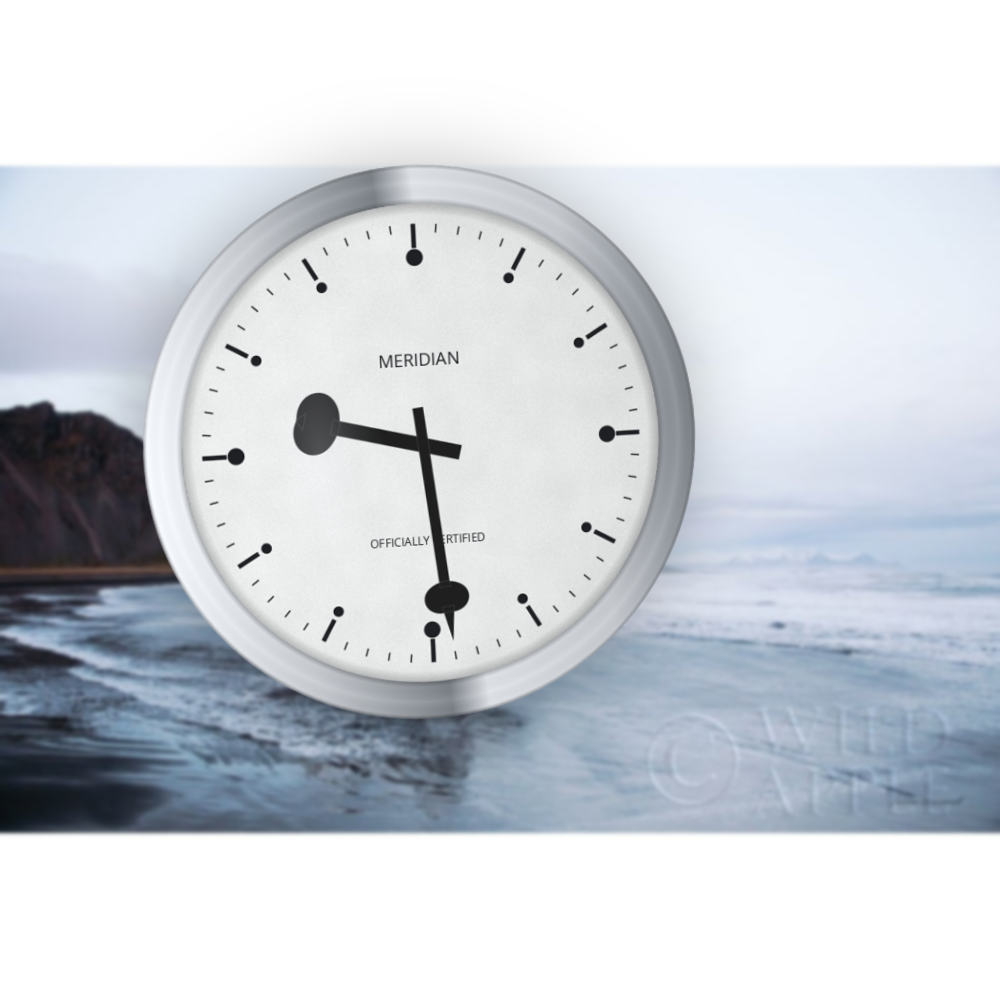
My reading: 9:29
